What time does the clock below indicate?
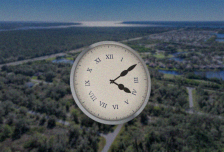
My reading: 4:10
